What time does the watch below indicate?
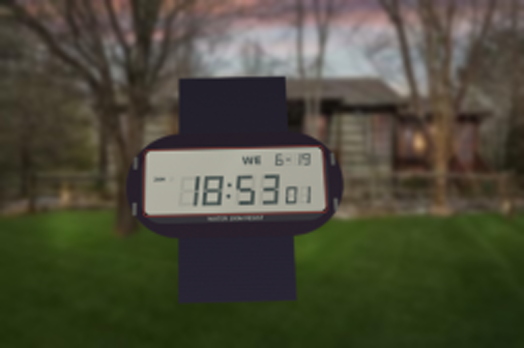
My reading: 18:53:01
